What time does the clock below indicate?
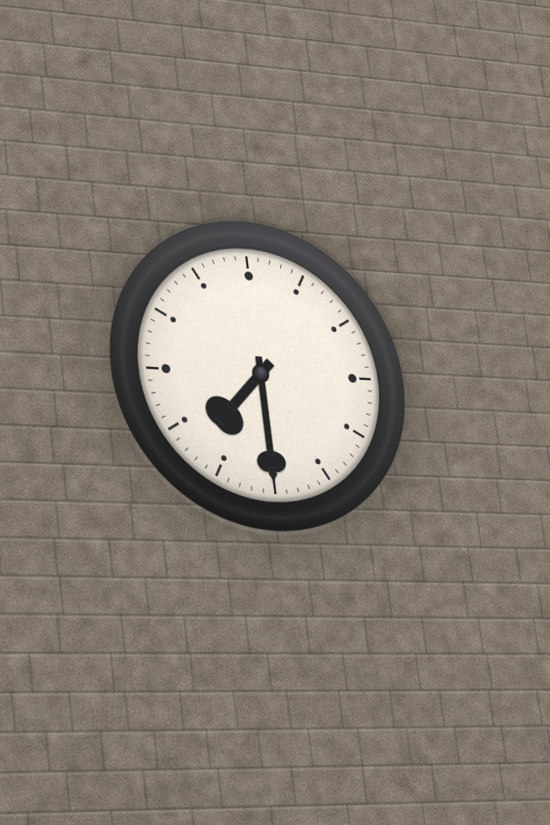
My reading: 7:30
